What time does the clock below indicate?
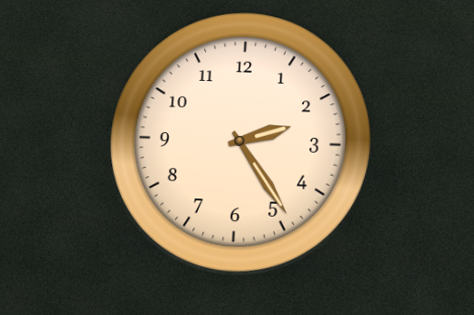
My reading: 2:24
